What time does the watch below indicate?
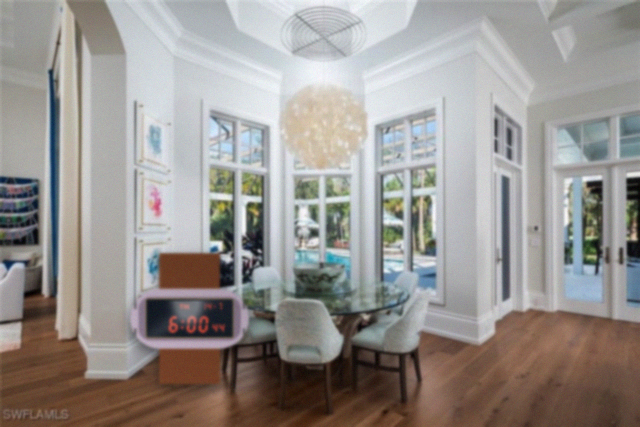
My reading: 6:00
